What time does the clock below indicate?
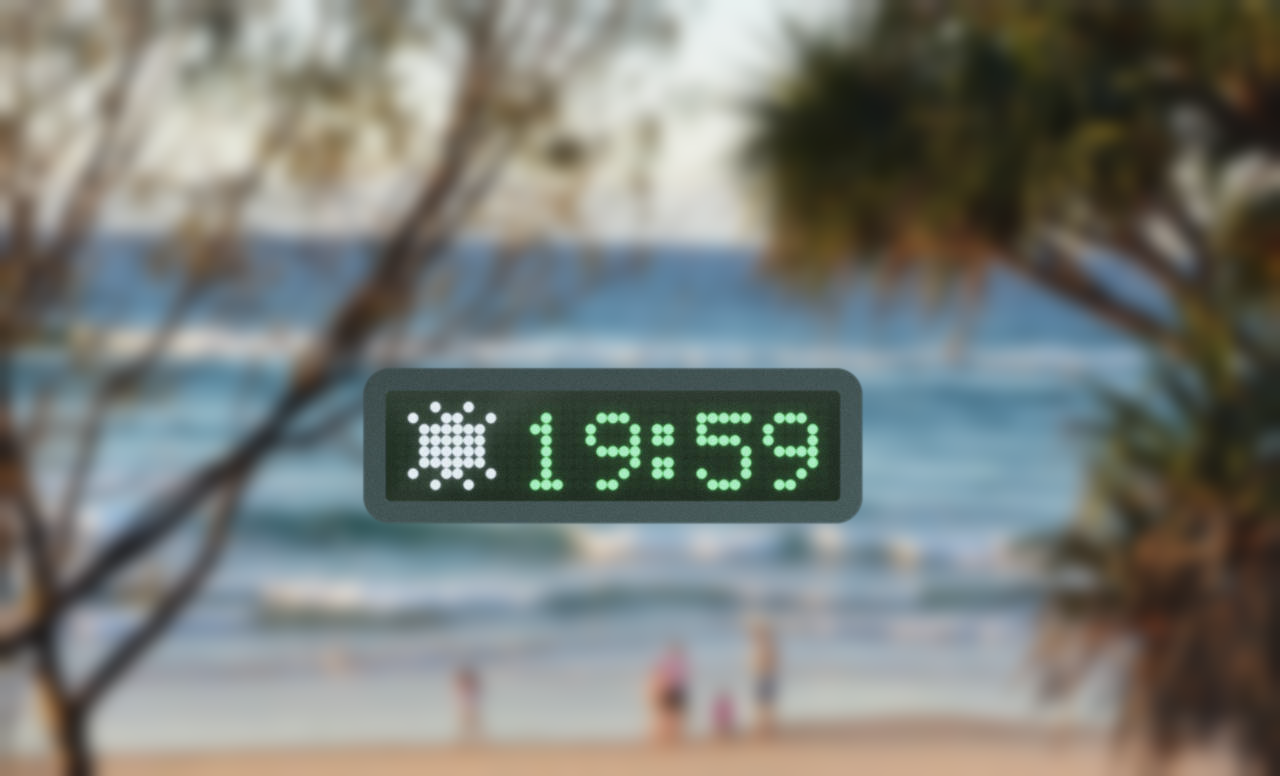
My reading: 19:59
